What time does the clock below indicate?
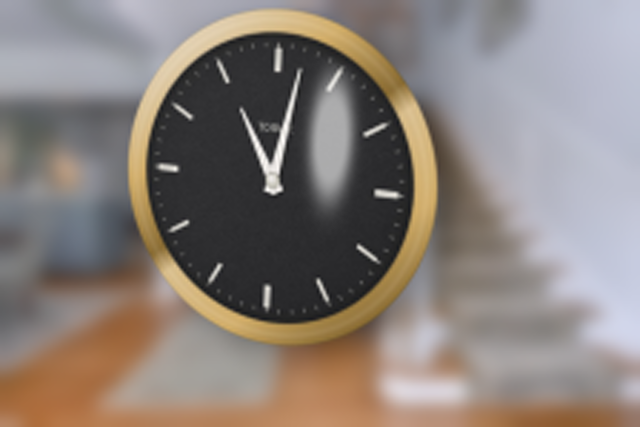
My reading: 11:02
